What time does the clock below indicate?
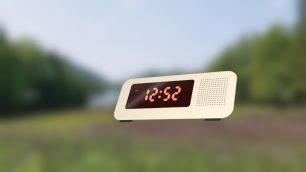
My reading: 12:52
